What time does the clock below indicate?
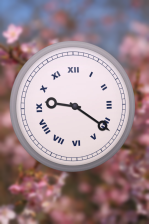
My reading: 9:21
